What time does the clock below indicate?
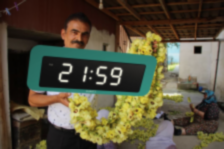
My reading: 21:59
